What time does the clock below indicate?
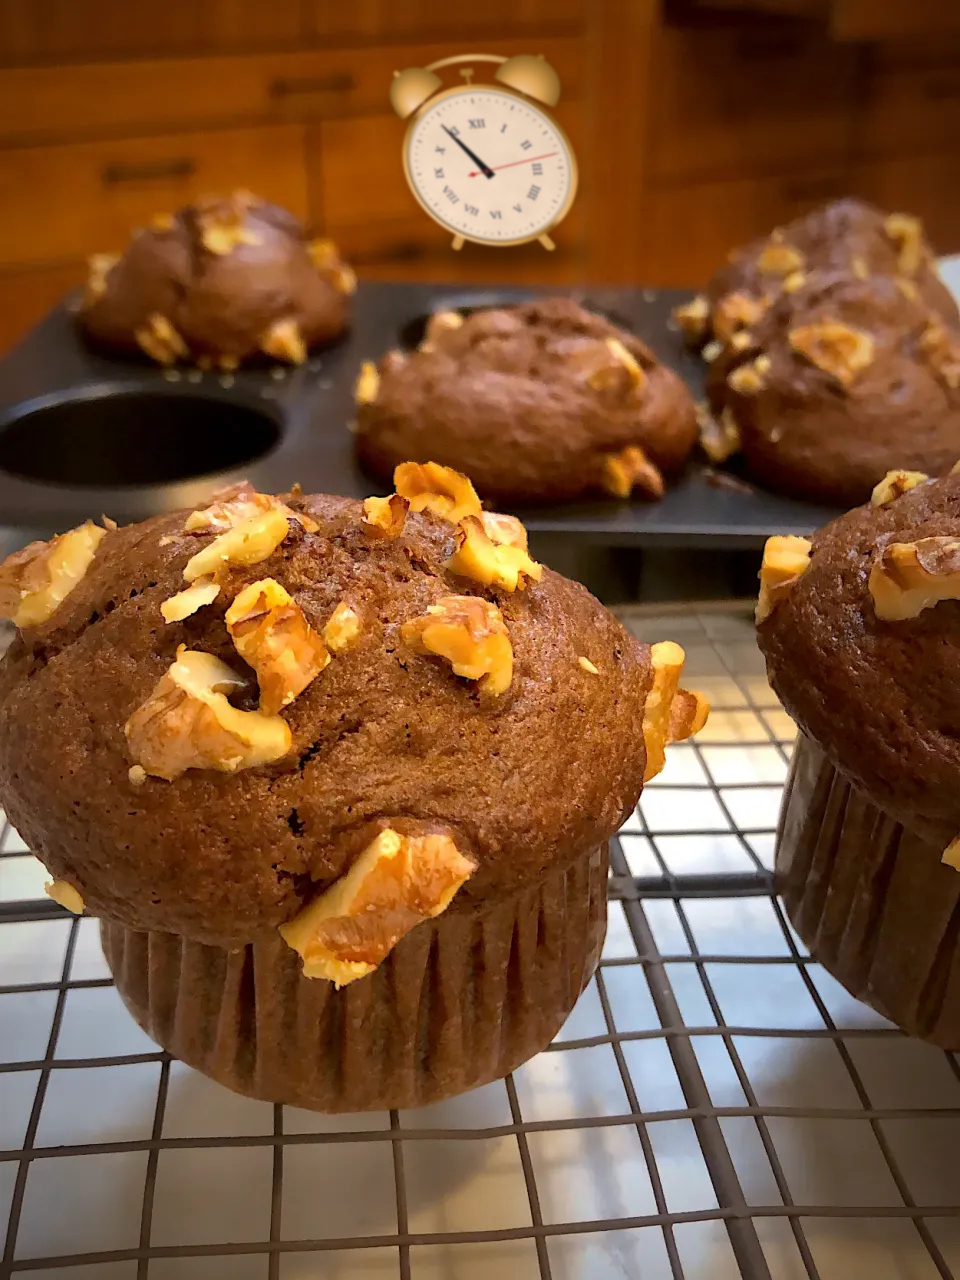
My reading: 10:54:13
